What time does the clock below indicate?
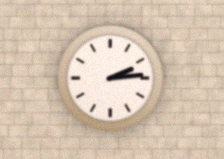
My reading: 2:14
